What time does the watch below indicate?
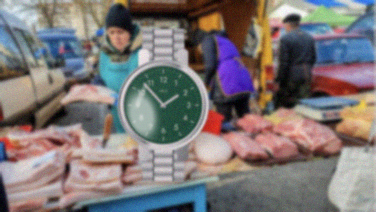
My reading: 1:53
